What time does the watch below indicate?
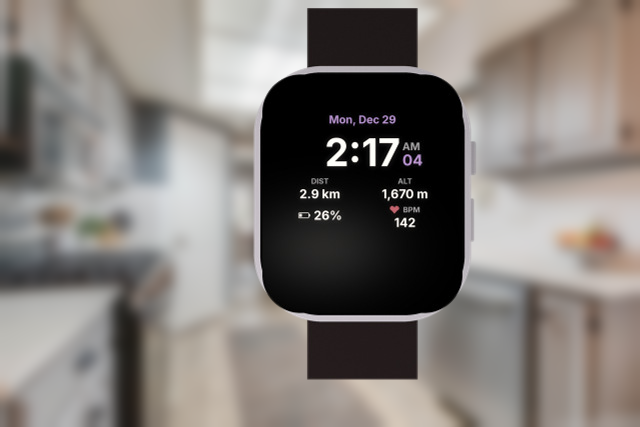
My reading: 2:17:04
